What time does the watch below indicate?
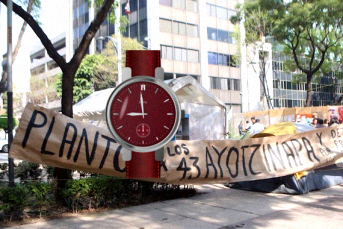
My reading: 8:59
